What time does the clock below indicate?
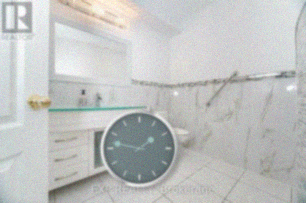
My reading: 1:47
